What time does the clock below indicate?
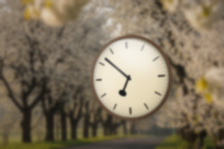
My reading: 6:52
